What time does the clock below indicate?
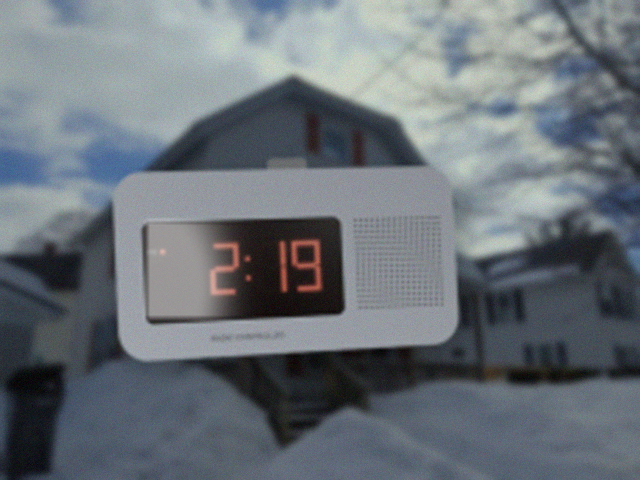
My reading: 2:19
